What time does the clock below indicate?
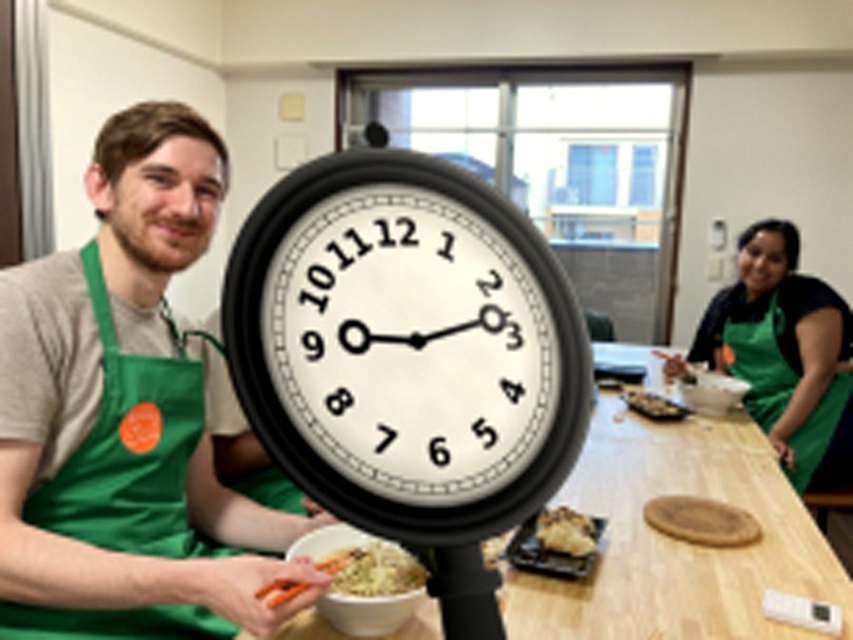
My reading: 9:13
